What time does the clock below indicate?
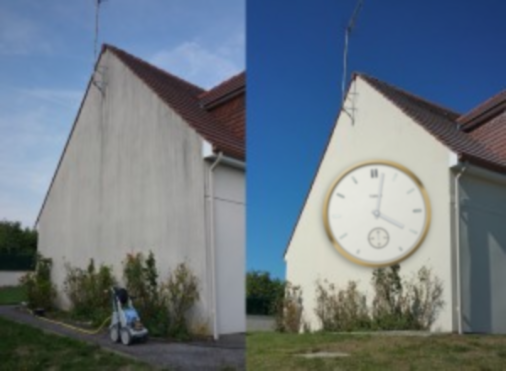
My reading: 4:02
